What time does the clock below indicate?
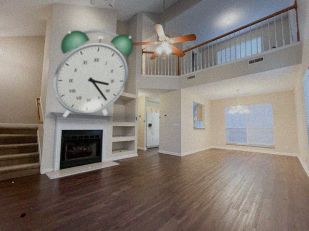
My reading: 3:23
